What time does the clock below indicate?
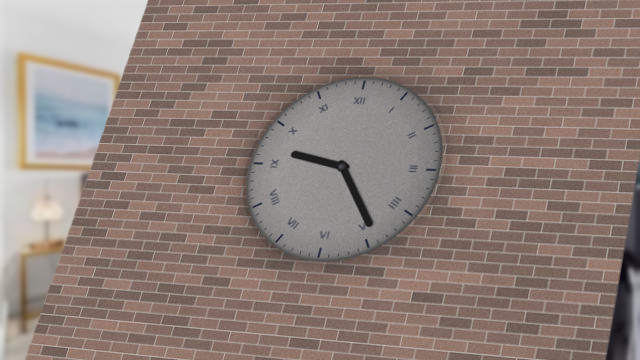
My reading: 9:24
